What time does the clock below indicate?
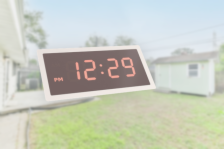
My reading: 12:29
